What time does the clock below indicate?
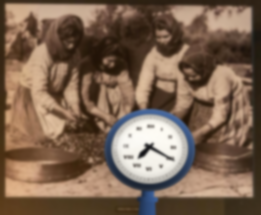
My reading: 7:20
